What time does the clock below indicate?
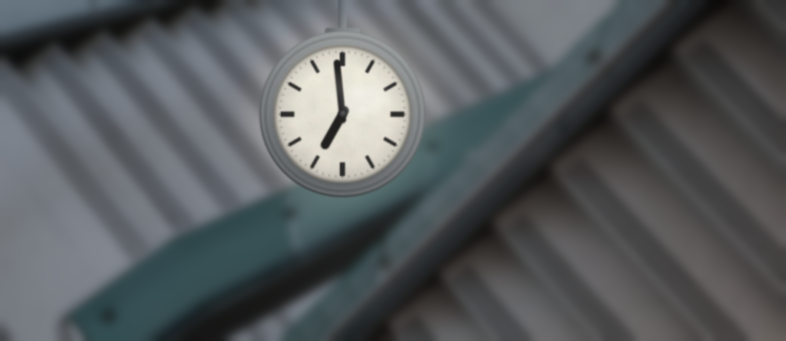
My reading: 6:59
